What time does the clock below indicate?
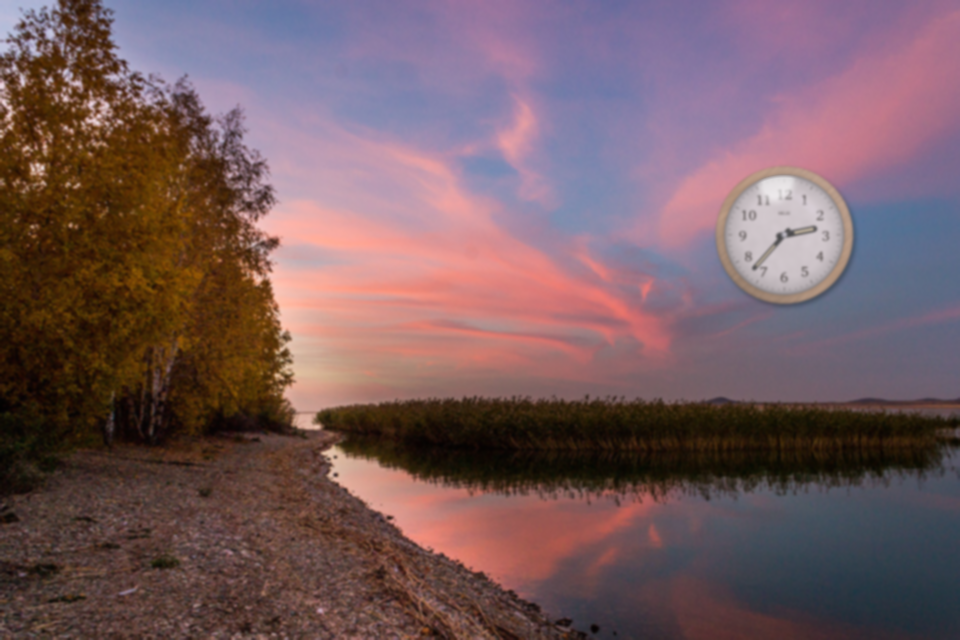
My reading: 2:37
